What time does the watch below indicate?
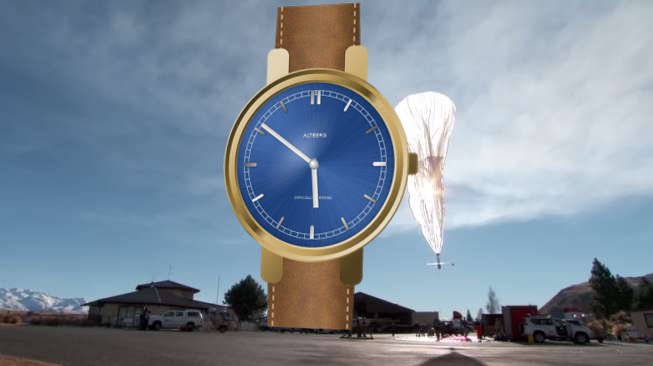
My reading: 5:51
